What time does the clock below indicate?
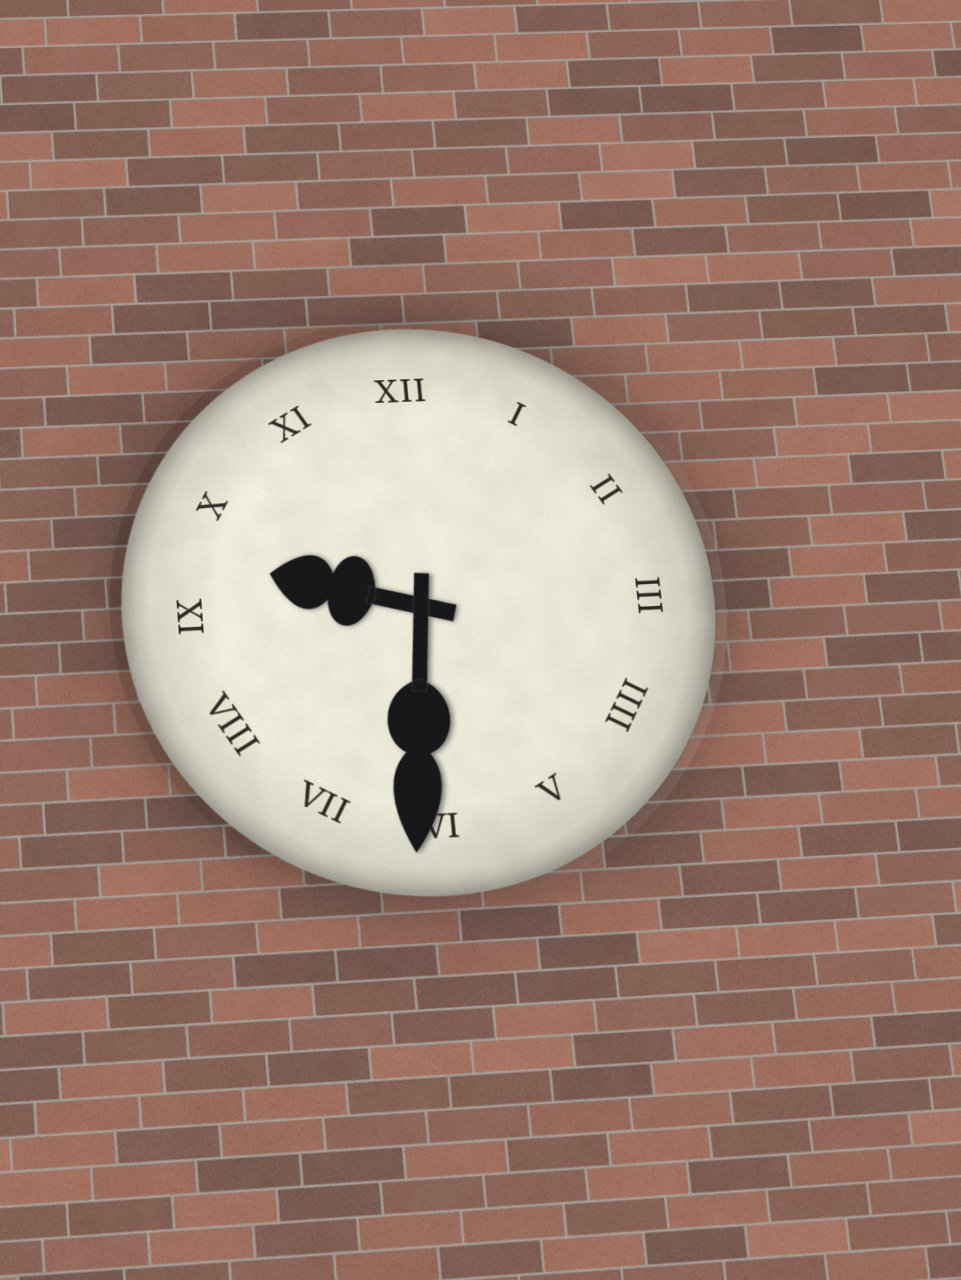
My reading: 9:31
